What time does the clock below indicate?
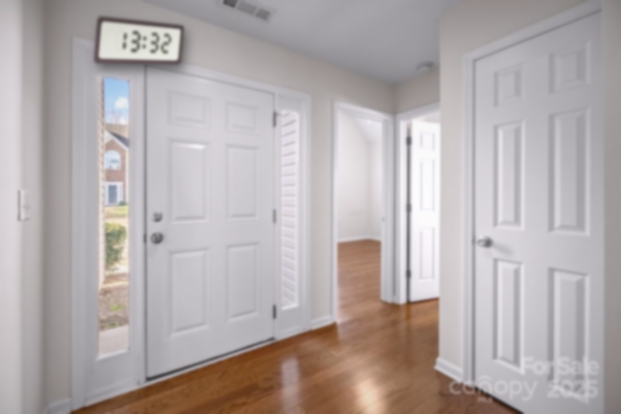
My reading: 13:32
